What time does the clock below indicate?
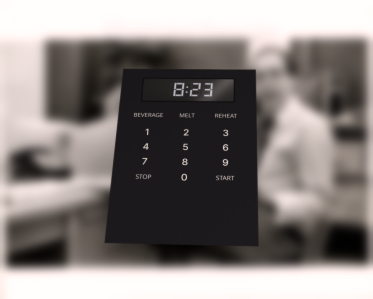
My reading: 8:23
